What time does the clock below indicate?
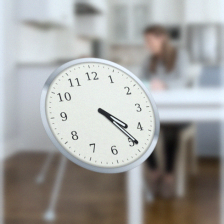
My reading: 4:24
